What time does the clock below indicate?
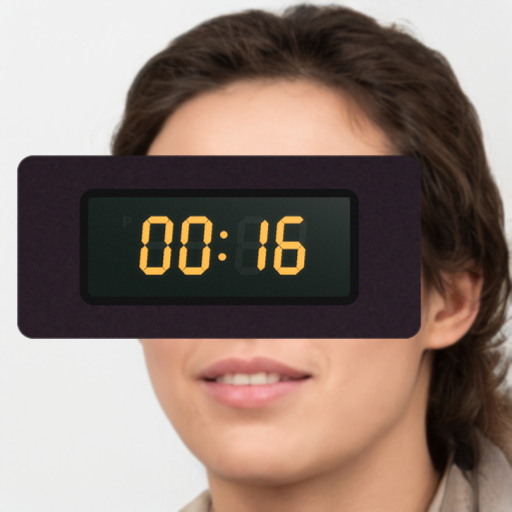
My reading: 0:16
